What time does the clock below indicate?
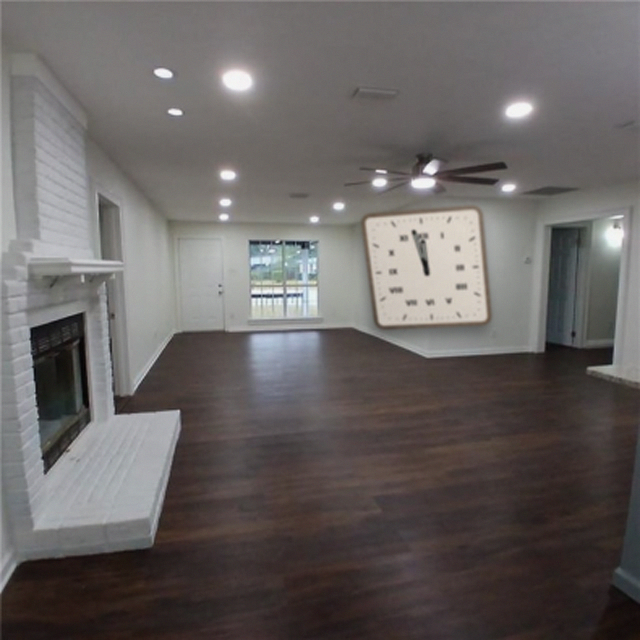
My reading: 11:58
